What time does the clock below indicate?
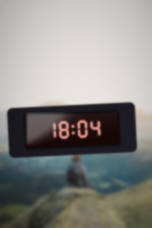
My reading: 18:04
